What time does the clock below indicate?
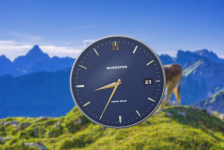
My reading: 8:35
